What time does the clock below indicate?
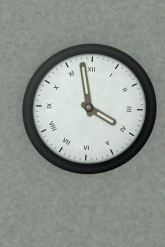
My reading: 3:58
